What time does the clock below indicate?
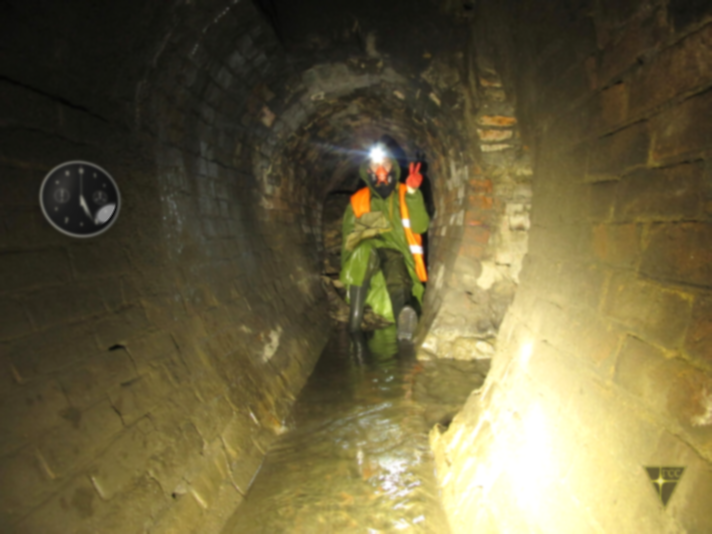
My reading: 5:26
